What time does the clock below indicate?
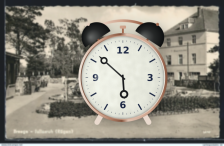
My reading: 5:52
